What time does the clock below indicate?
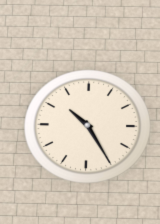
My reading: 10:25
